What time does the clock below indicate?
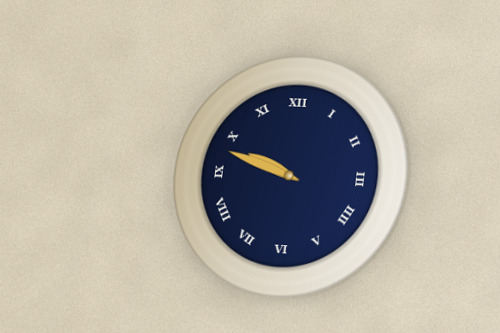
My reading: 9:48
